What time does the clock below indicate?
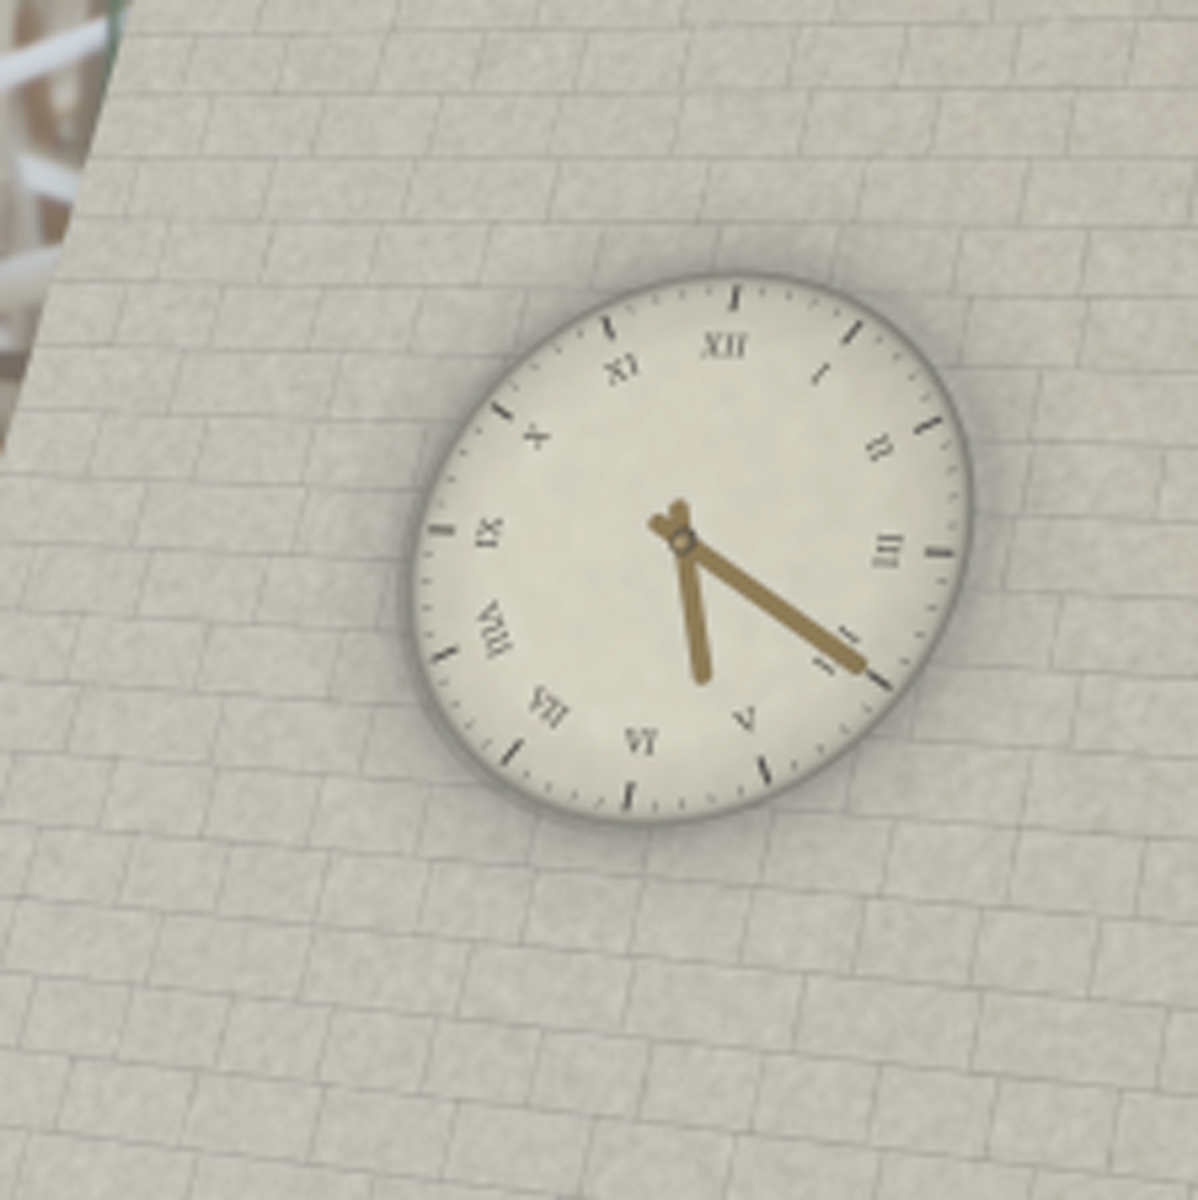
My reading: 5:20
